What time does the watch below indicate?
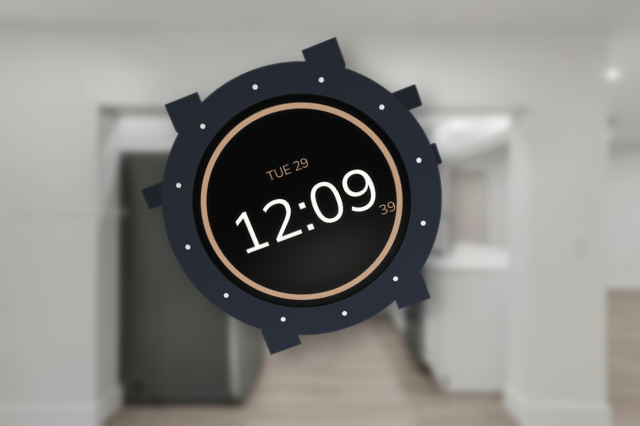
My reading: 12:09:39
